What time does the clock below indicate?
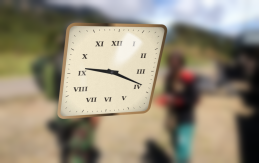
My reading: 9:19
